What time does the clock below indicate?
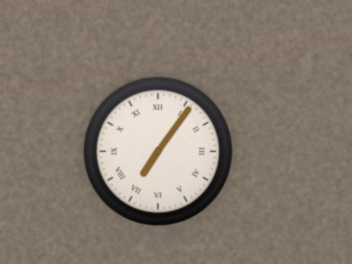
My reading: 7:06
